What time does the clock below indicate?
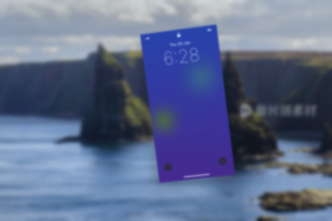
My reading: 6:28
